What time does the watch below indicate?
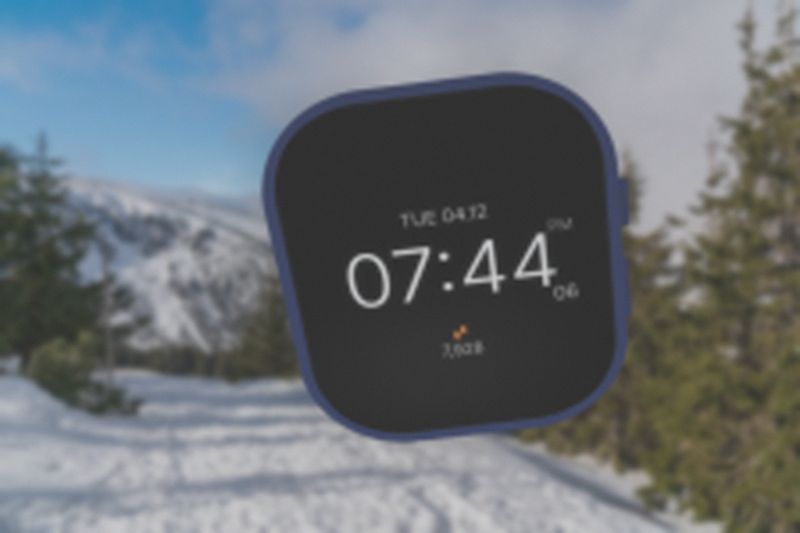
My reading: 7:44
